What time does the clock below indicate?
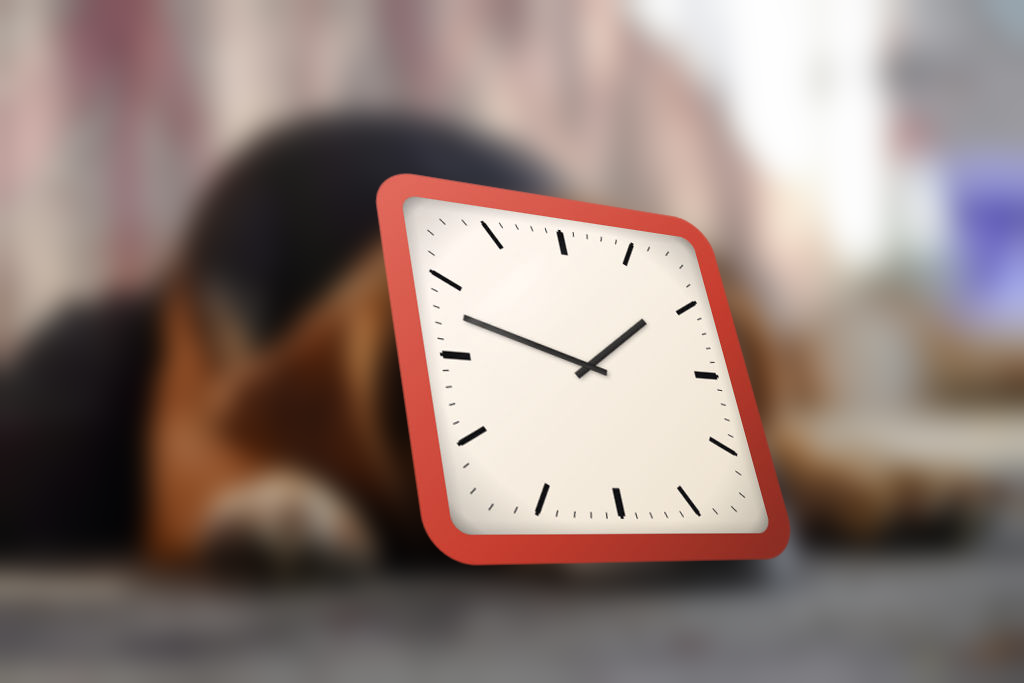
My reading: 1:48
